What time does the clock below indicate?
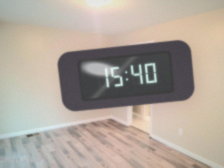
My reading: 15:40
